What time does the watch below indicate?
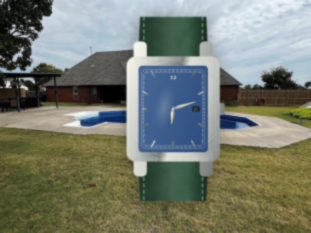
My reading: 6:12
